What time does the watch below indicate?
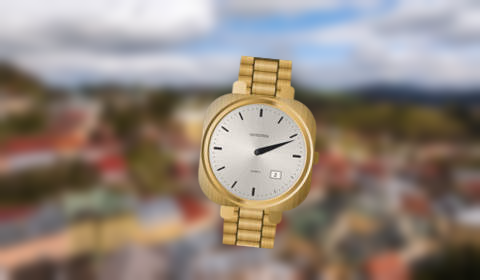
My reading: 2:11
